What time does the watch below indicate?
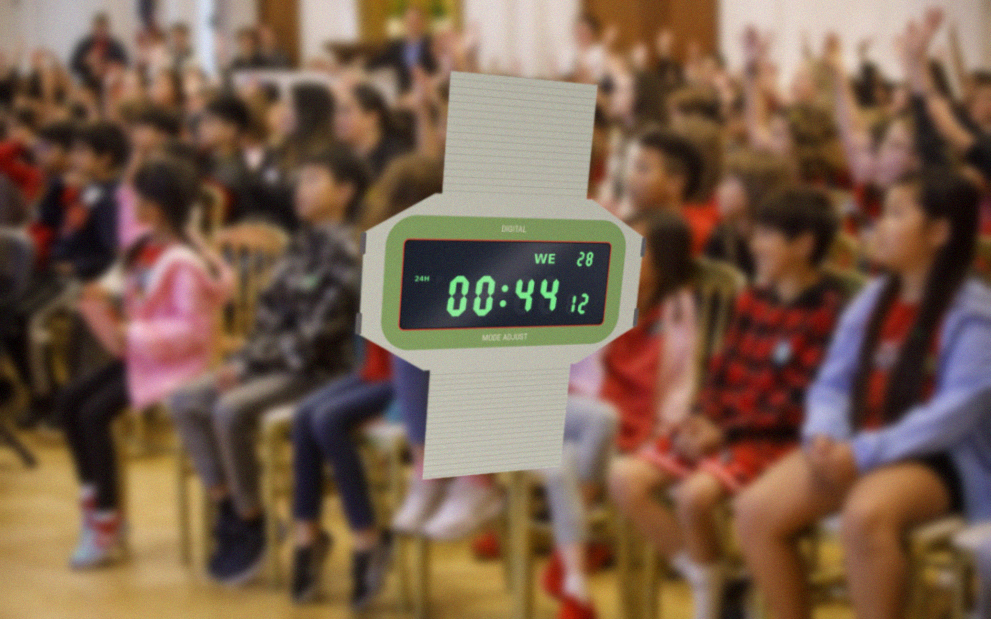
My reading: 0:44:12
